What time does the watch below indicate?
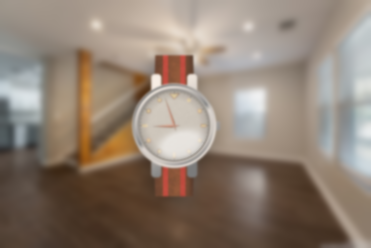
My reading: 8:57
